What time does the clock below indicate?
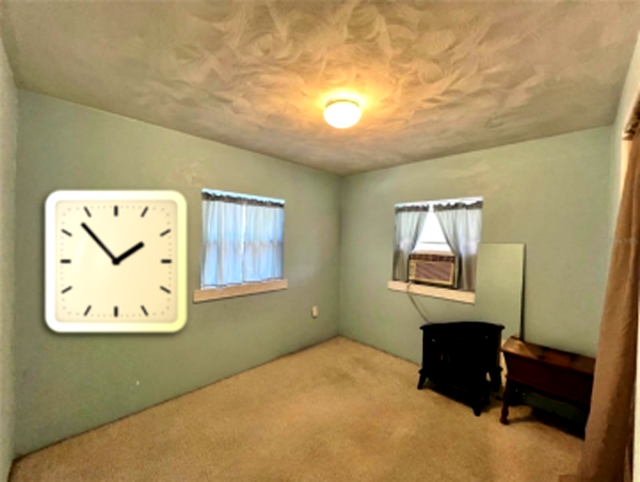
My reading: 1:53
